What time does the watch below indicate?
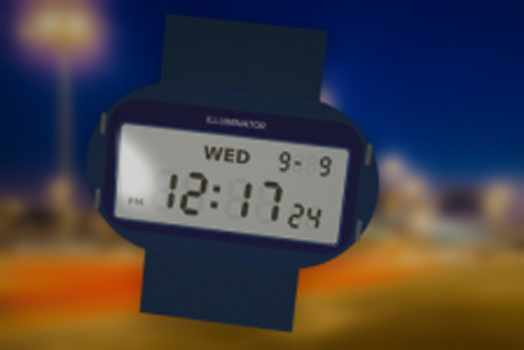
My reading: 12:17:24
